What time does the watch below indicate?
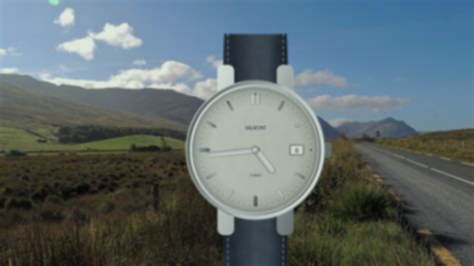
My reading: 4:44
